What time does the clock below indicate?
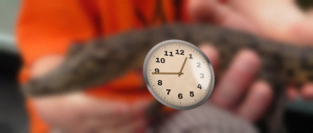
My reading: 12:44
